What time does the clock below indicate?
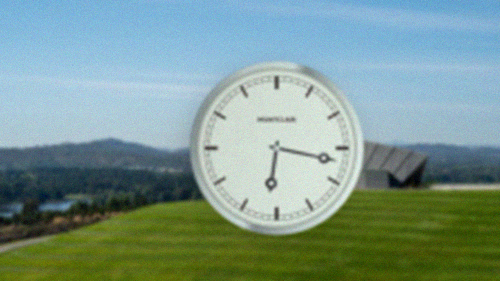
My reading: 6:17
